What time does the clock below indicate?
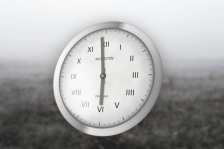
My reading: 5:59
